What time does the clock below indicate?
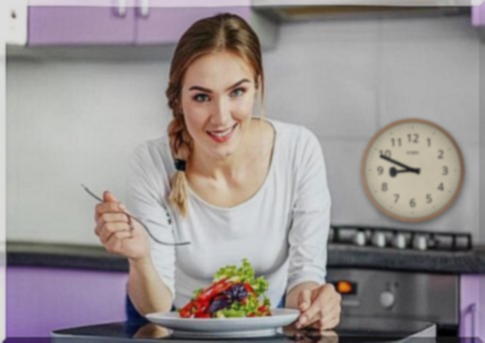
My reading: 8:49
